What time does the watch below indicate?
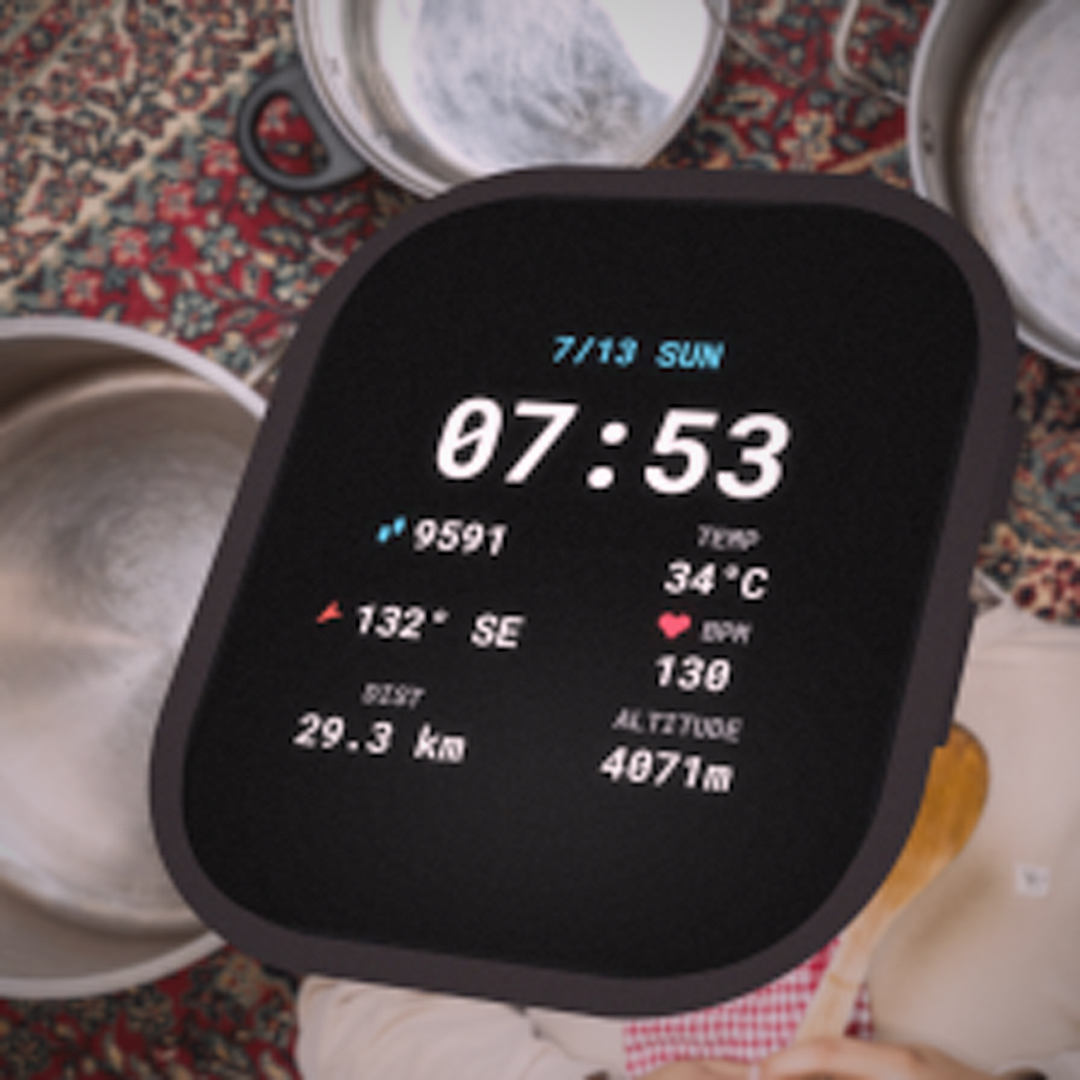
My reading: 7:53
